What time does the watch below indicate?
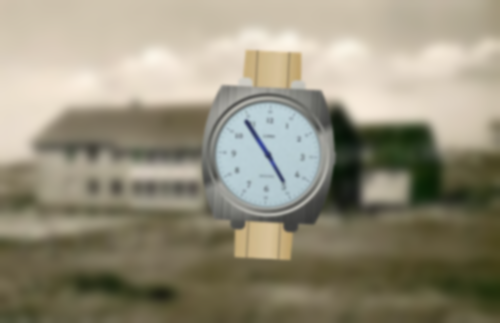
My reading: 4:54
